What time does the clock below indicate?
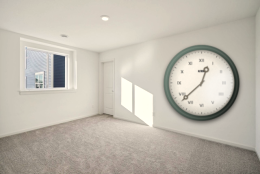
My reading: 12:38
